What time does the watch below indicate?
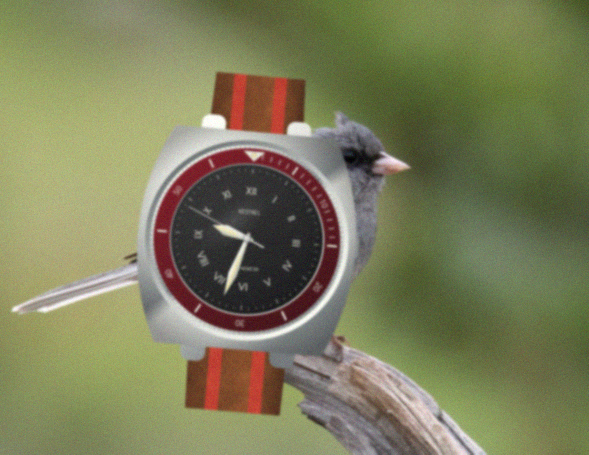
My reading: 9:32:49
